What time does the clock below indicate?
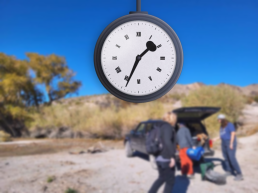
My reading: 1:34
